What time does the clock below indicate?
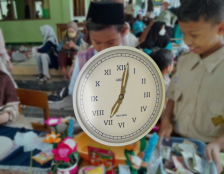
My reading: 7:02
